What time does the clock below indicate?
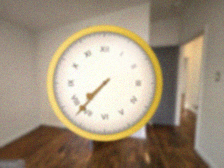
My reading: 7:37
